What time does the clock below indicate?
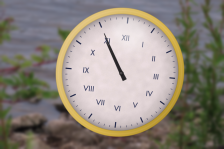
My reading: 10:55
